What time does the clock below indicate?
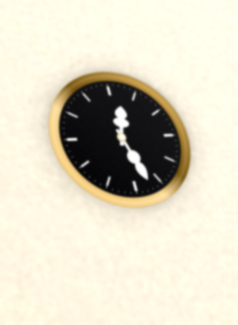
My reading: 12:27
